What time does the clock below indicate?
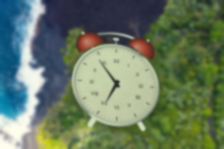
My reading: 6:54
